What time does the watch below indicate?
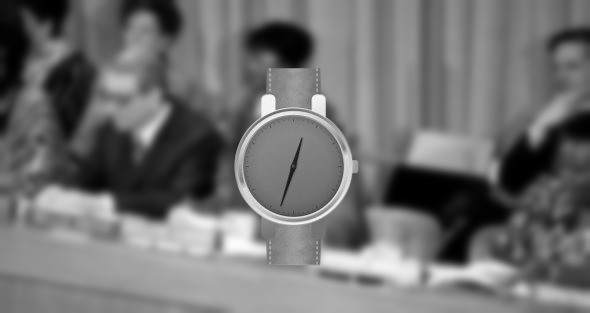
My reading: 12:33
